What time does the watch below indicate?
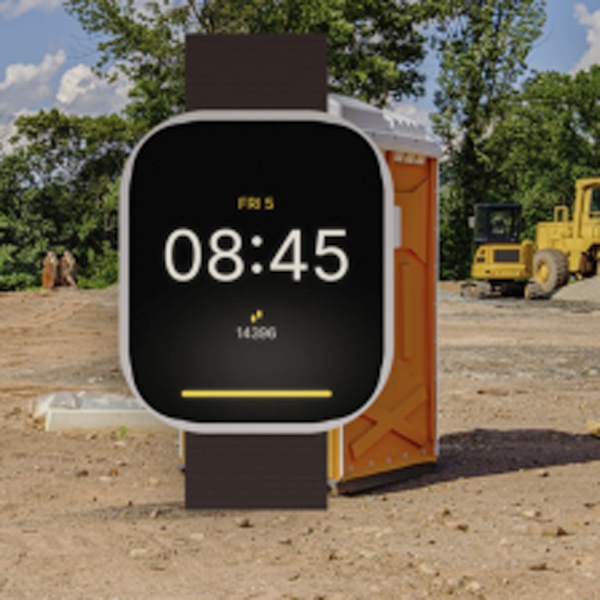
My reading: 8:45
